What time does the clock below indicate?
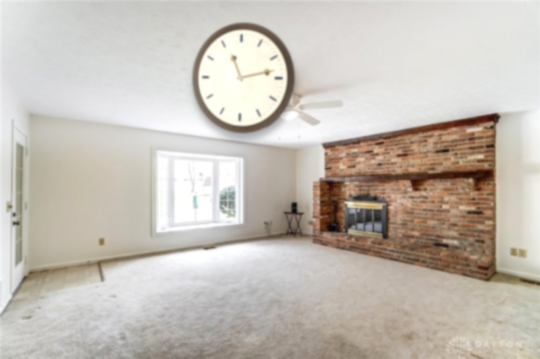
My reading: 11:13
